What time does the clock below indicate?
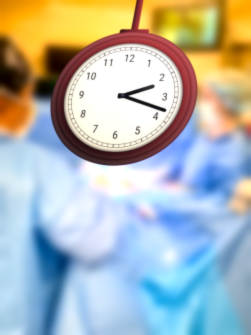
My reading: 2:18
